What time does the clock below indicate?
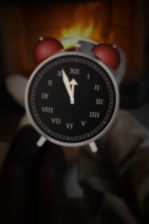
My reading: 11:56
